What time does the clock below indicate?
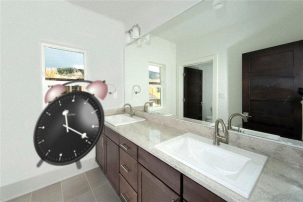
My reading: 11:19
